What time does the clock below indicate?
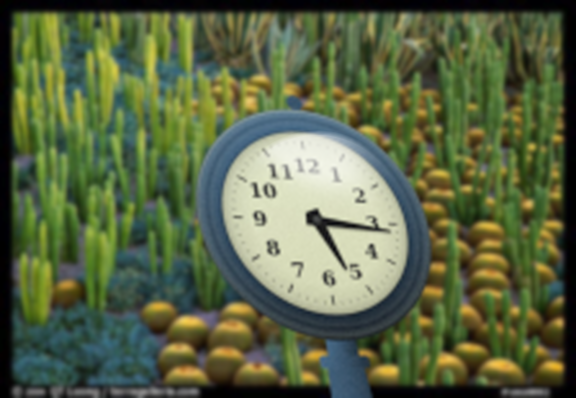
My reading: 5:16
